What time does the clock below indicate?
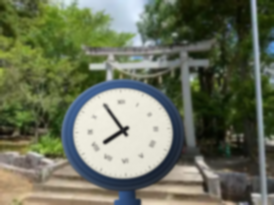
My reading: 7:55
